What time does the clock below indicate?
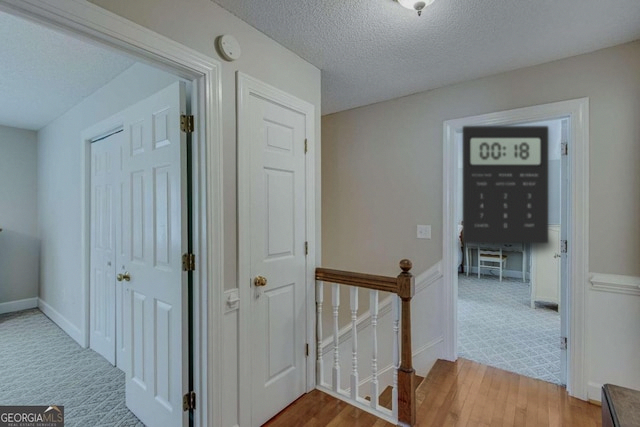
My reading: 0:18
